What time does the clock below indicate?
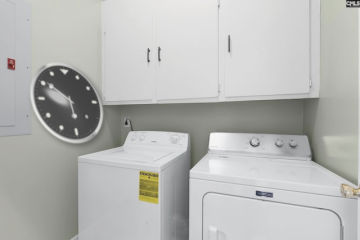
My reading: 5:51
